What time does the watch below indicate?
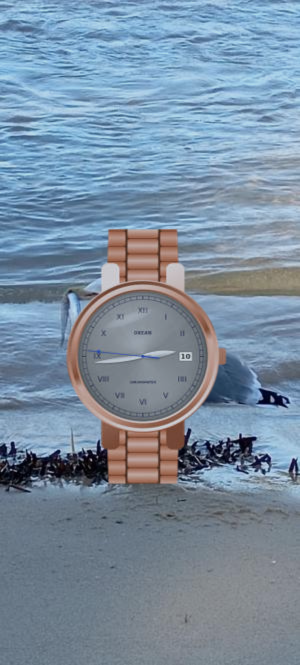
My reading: 2:43:46
